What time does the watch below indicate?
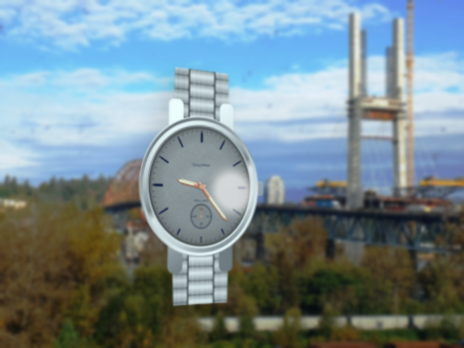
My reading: 9:23
